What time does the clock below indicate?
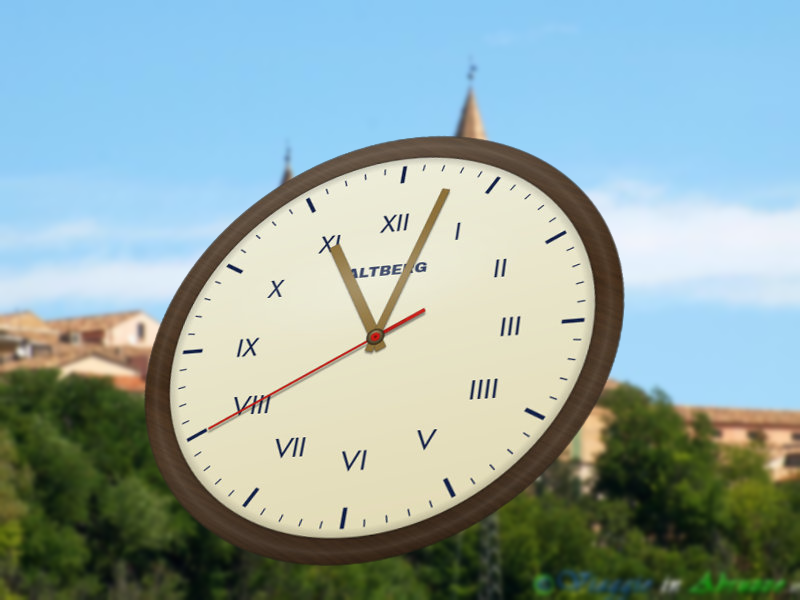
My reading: 11:02:40
